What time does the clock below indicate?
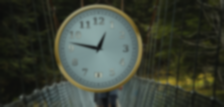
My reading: 12:47
